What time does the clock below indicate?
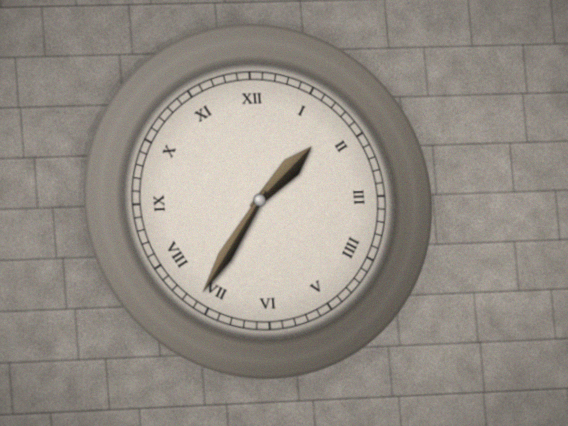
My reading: 1:36
